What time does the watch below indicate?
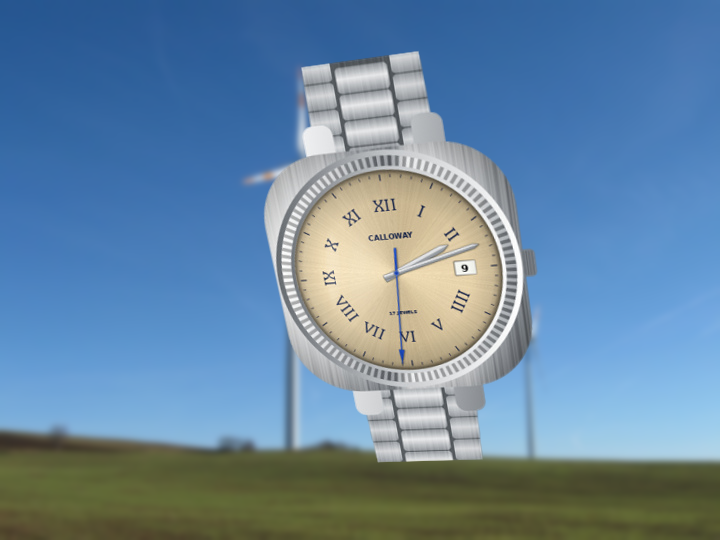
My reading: 2:12:31
